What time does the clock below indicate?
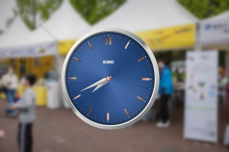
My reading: 7:41
